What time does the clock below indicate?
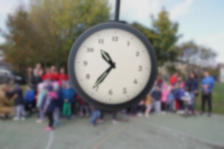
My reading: 10:36
